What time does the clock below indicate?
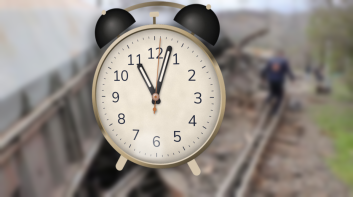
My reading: 11:03:01
